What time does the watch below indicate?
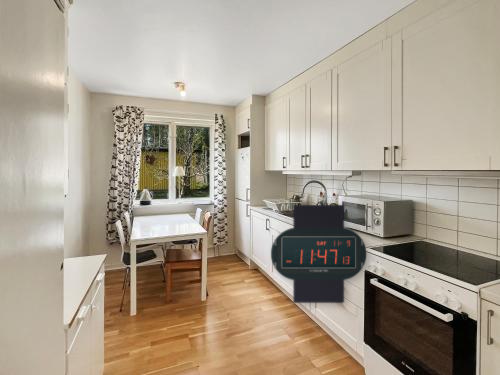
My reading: 11:47
